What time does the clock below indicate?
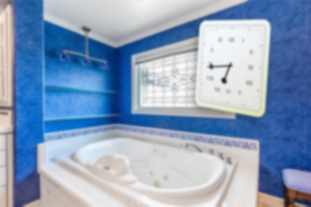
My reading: 6:44
